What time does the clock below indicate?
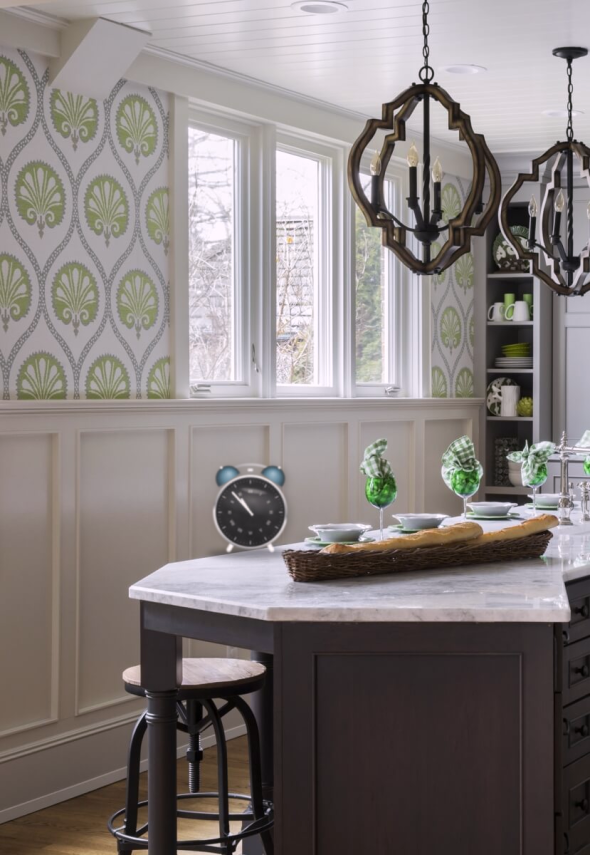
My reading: 10:53
